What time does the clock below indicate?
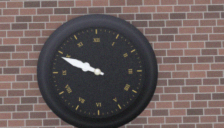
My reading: 9:49
